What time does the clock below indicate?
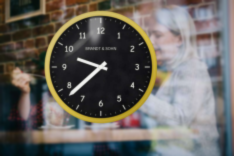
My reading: 9:38
